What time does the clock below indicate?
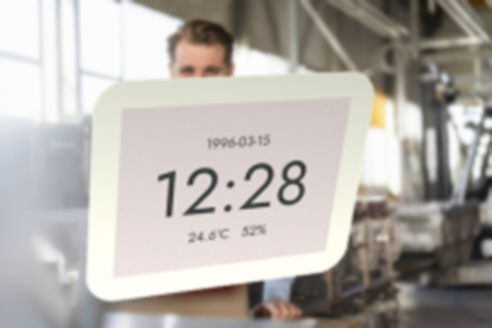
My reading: 12:28
